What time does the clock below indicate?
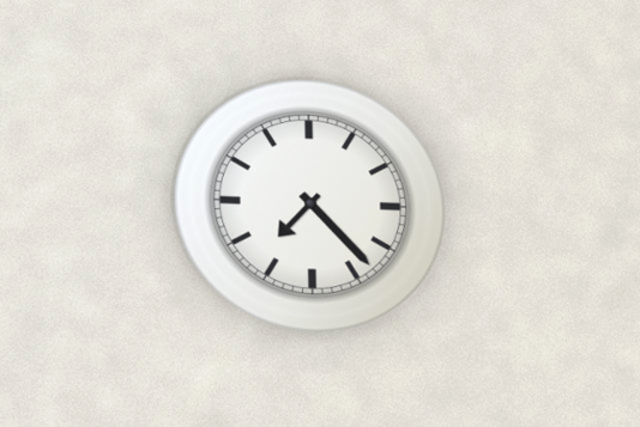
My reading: 7:23
